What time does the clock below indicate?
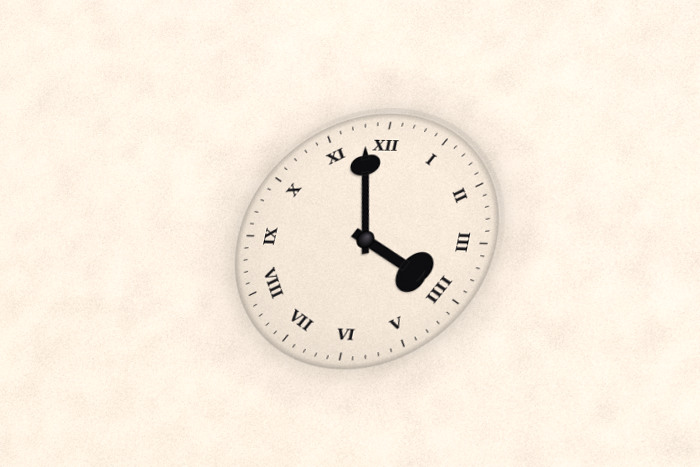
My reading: 3:58
